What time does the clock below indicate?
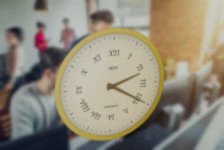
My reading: 2:20
